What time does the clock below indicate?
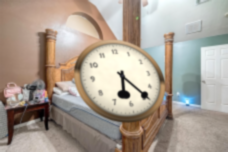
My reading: 6:24
